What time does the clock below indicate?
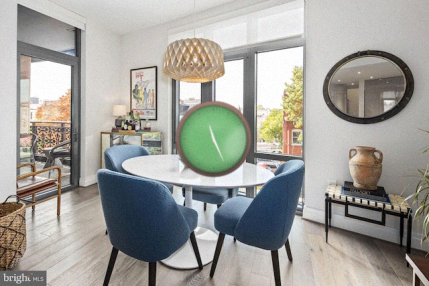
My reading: 11:26
